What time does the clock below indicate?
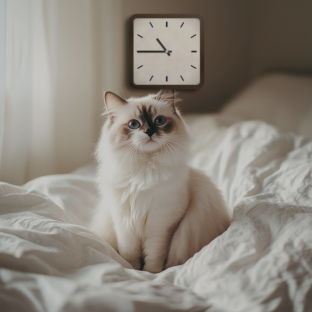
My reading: 10:45
